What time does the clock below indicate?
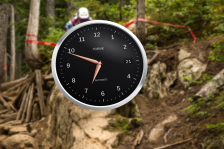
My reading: 6:49
